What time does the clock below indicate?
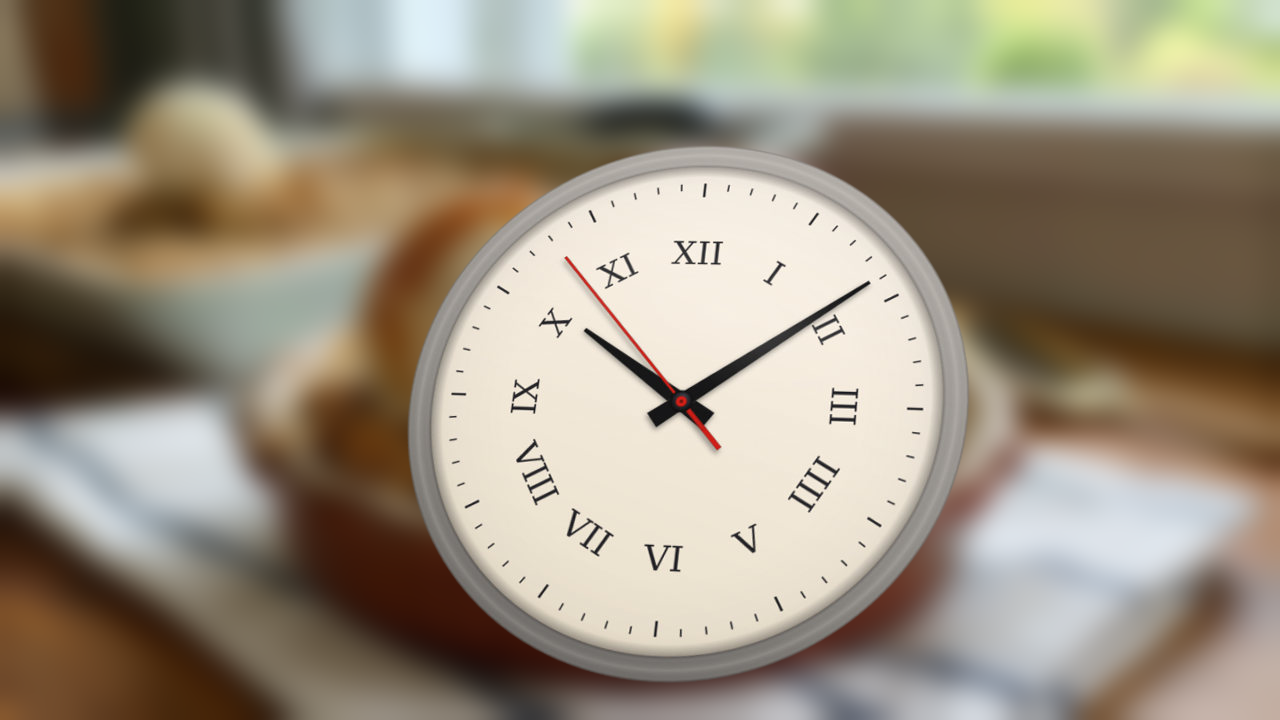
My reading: 10:08:53
